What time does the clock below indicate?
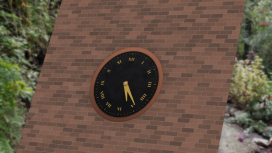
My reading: 5:24
